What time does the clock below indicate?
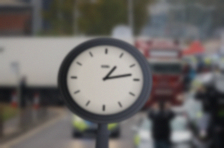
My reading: 1:13
